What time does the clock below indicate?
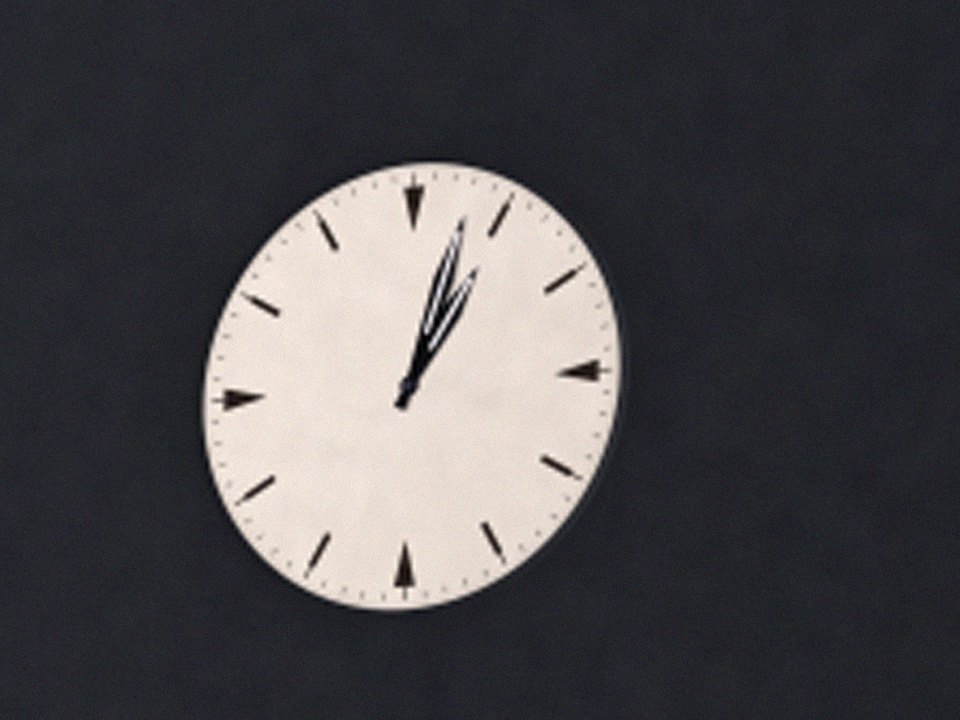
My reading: 1:03
